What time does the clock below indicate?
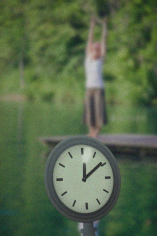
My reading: 12:09
